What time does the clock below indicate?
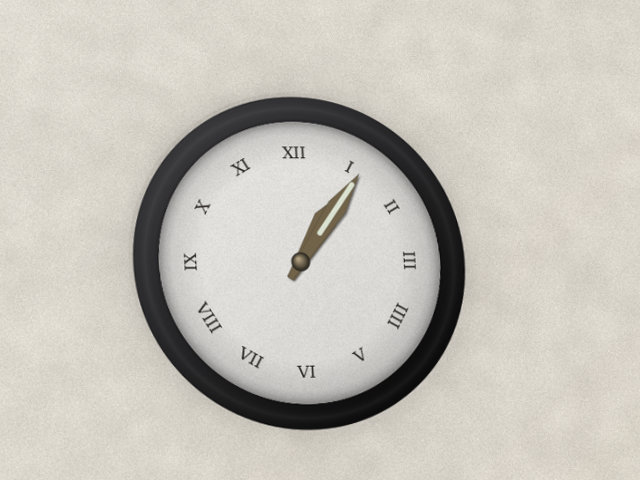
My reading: 1:06
